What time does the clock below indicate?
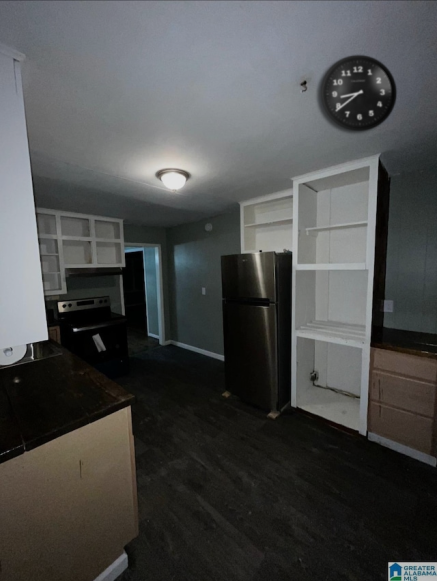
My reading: 8:39
